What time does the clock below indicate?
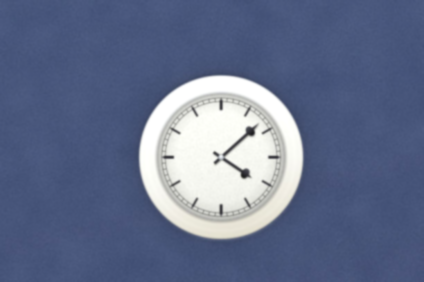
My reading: 4:08
